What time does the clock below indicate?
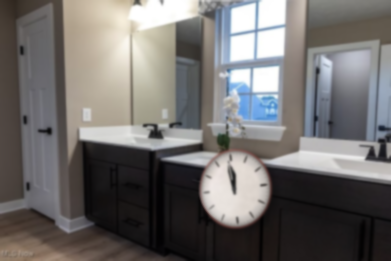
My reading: 11:59
